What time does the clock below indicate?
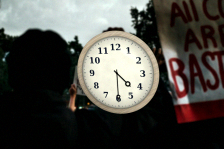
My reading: 4:30
